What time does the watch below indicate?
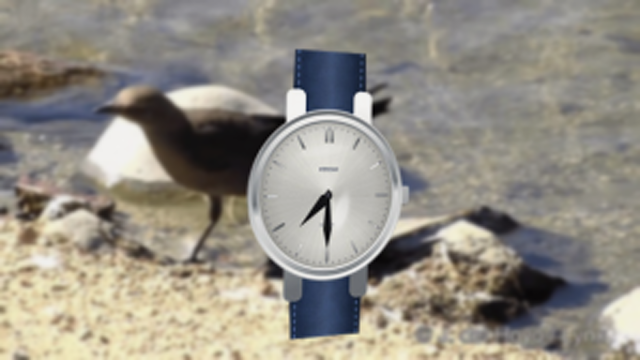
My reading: 7:30
